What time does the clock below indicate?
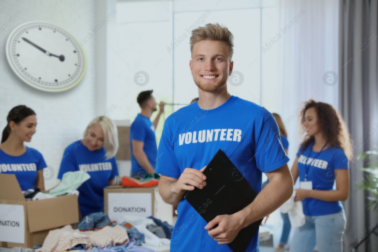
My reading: 3:52
